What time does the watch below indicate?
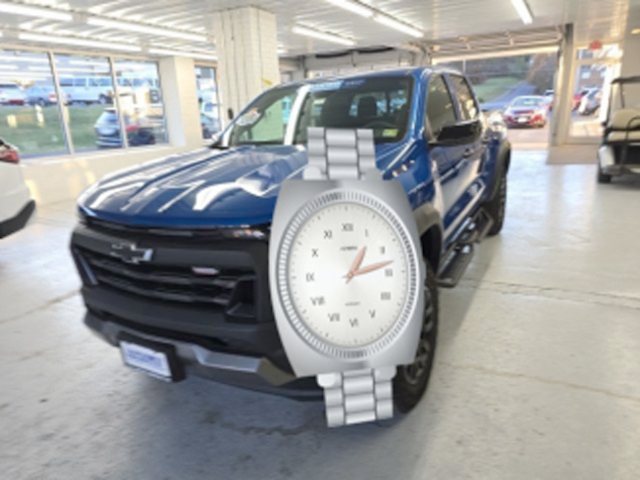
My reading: 1:13
